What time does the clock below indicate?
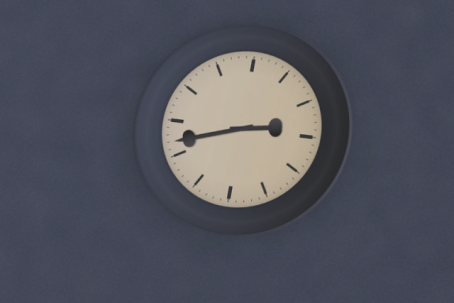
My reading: 2:42
